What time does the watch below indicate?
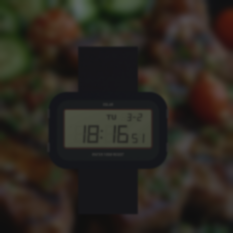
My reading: 18:16
